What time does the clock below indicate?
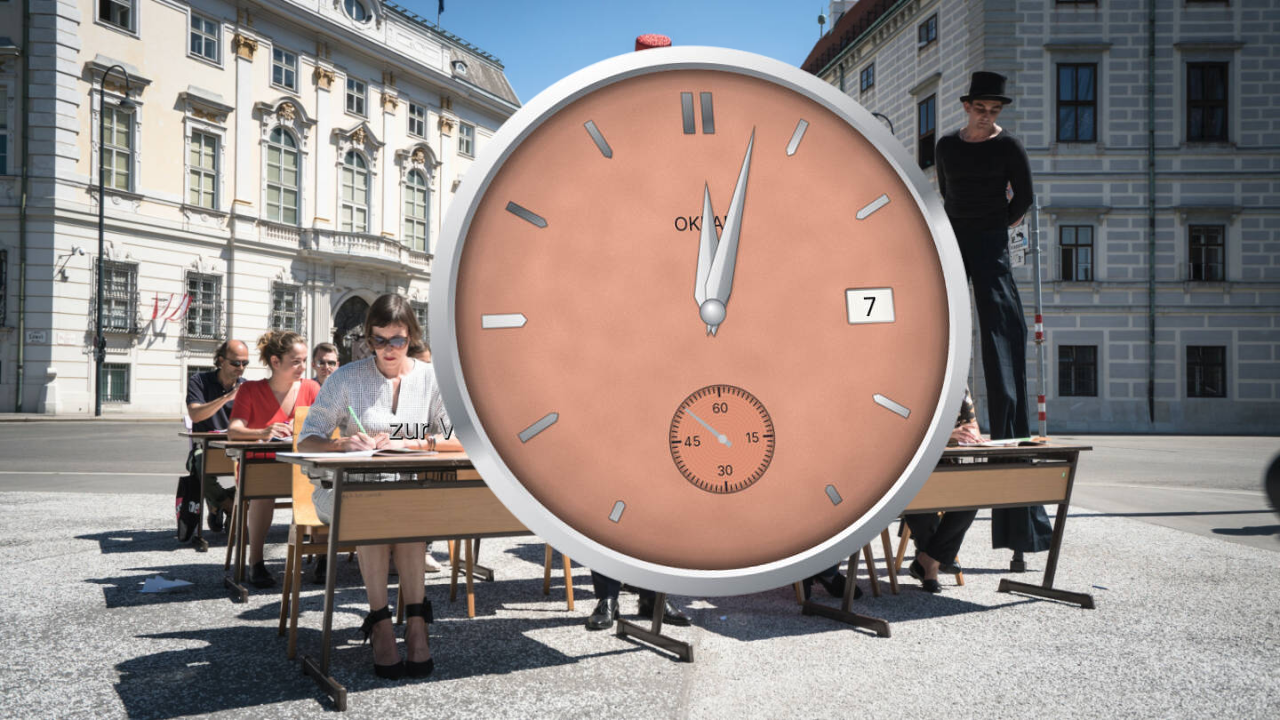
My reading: 12:02:52
